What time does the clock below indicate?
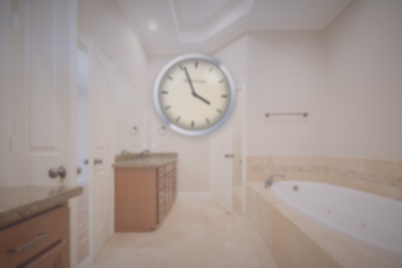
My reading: 3:56
